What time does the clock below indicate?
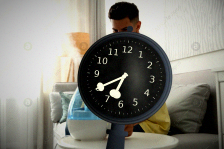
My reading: 6:40
